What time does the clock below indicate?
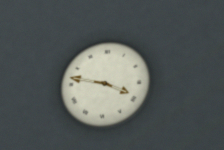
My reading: 3:47
